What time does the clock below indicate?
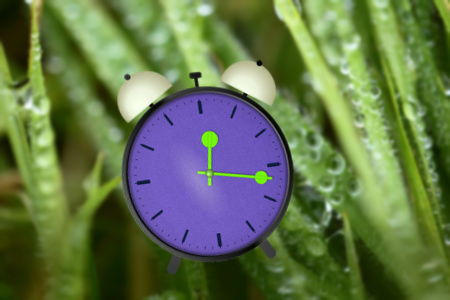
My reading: 12:17
